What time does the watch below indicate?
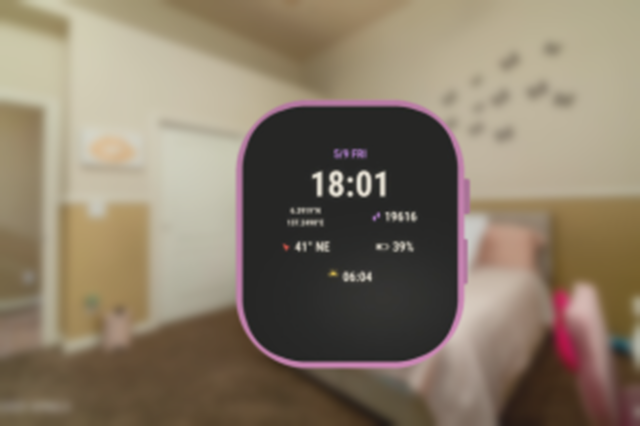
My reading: 18:01
